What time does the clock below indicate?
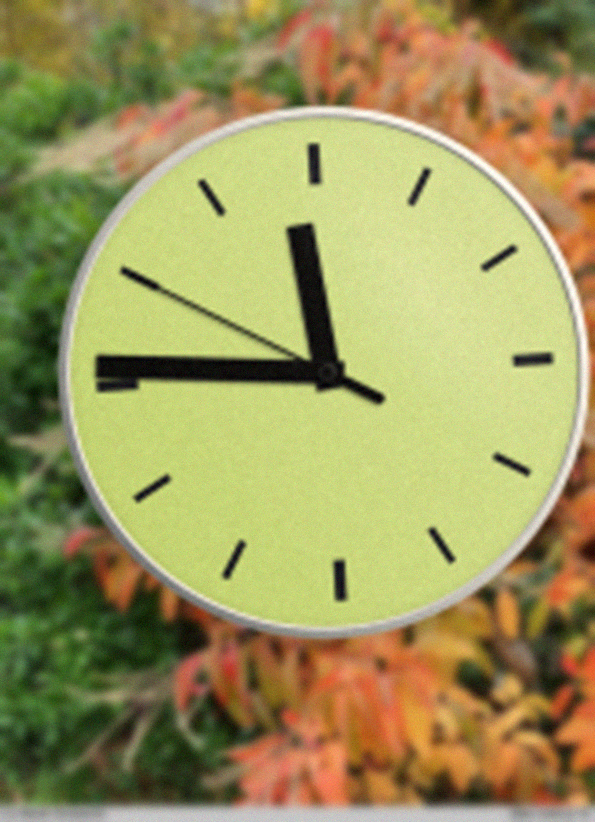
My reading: 11:45:50
